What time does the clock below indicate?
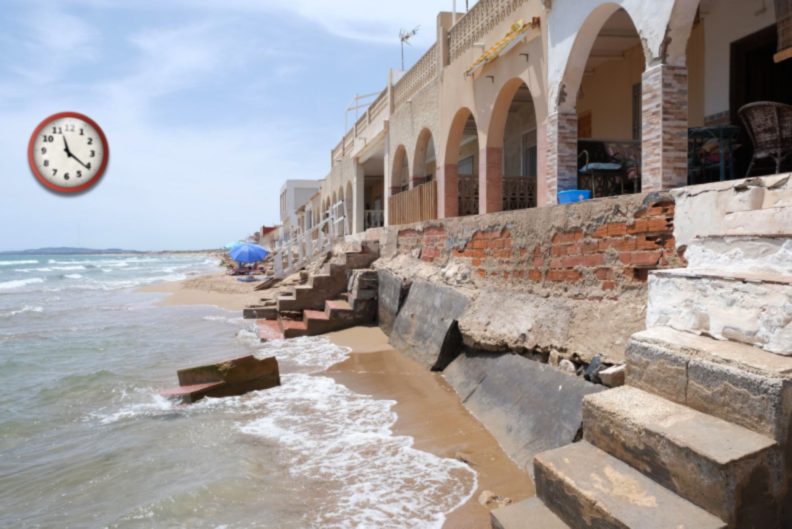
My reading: 11:21
